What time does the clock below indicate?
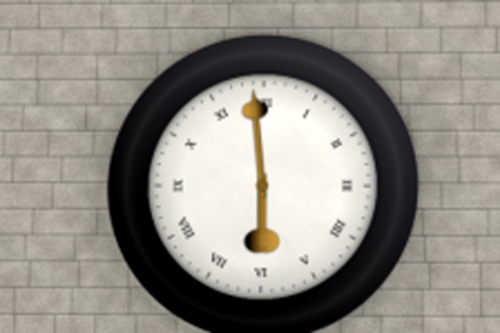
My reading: 5:59
